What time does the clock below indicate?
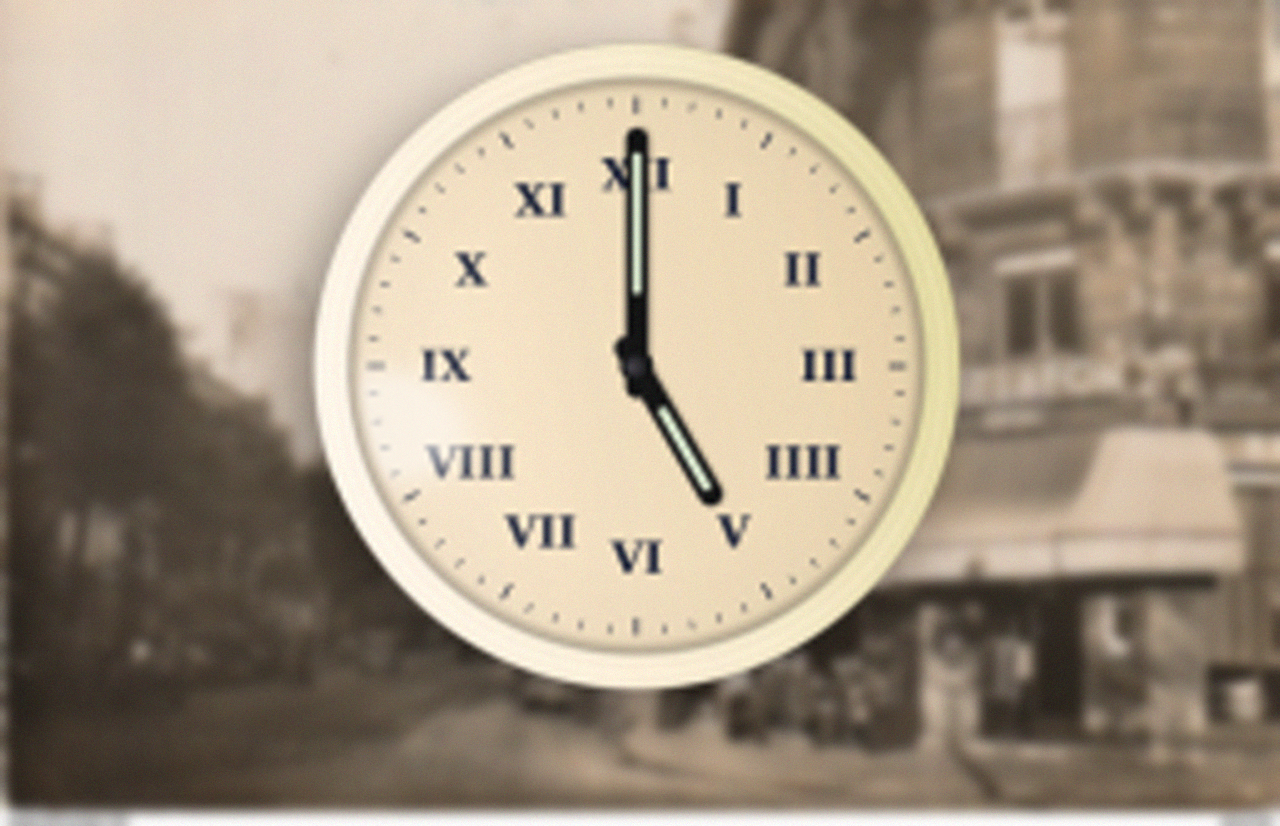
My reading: 5:00
